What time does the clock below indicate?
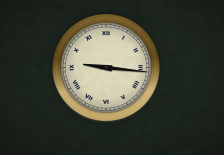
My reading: 9:16
